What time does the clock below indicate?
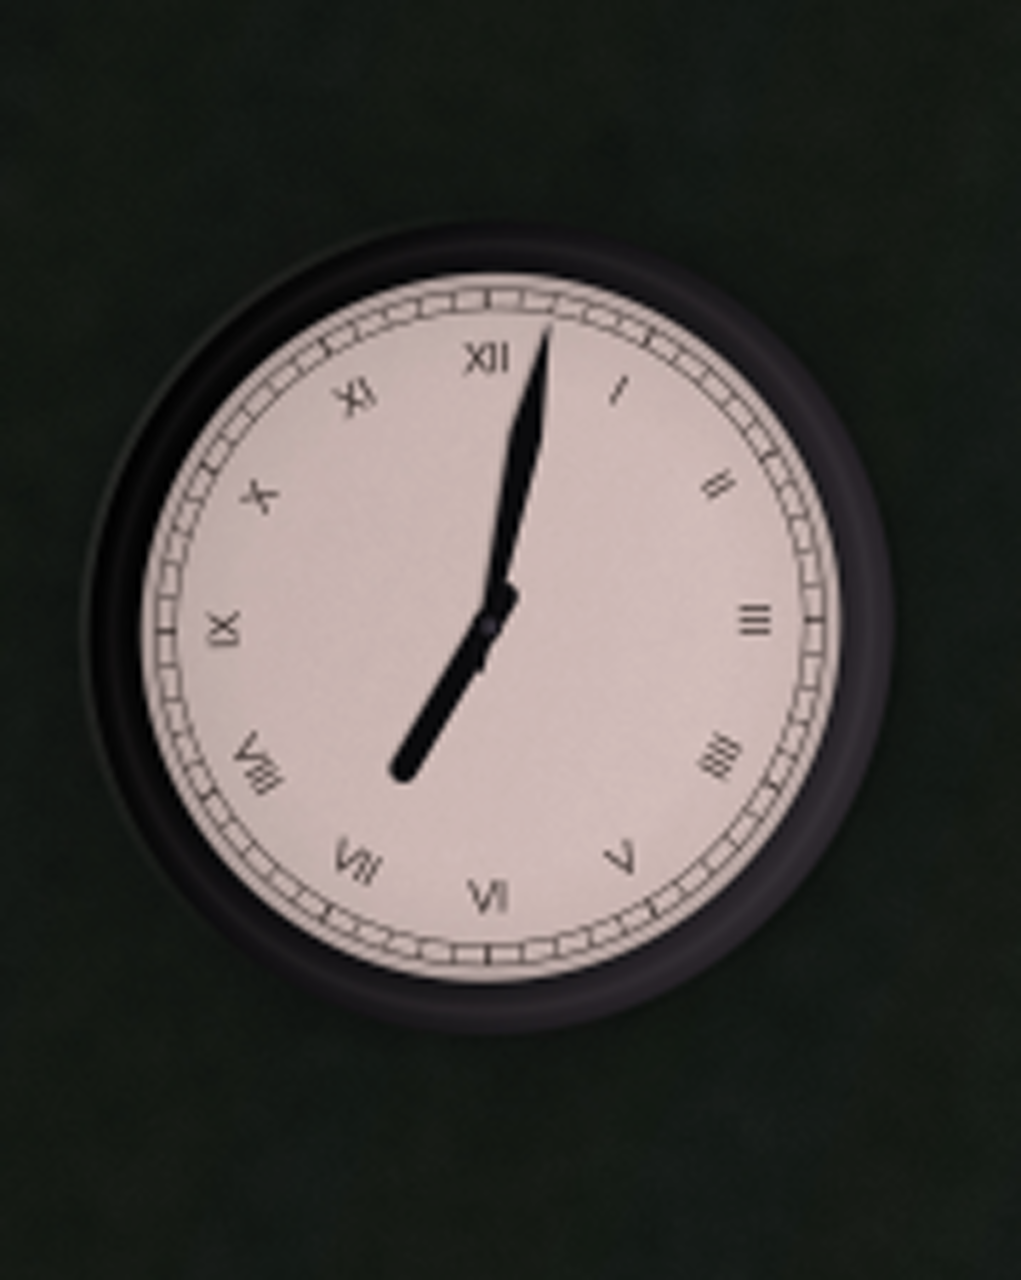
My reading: 7:02
